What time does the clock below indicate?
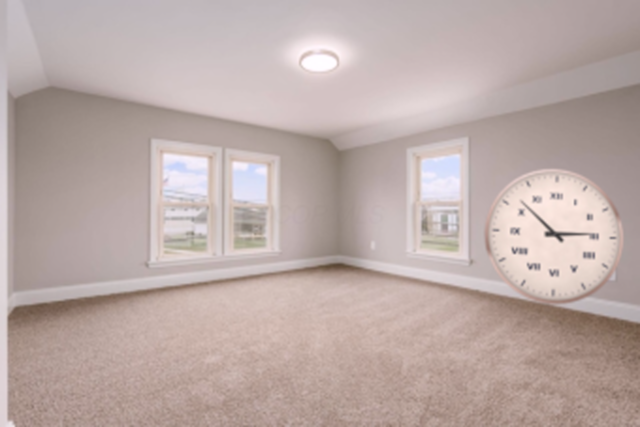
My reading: 2:52
